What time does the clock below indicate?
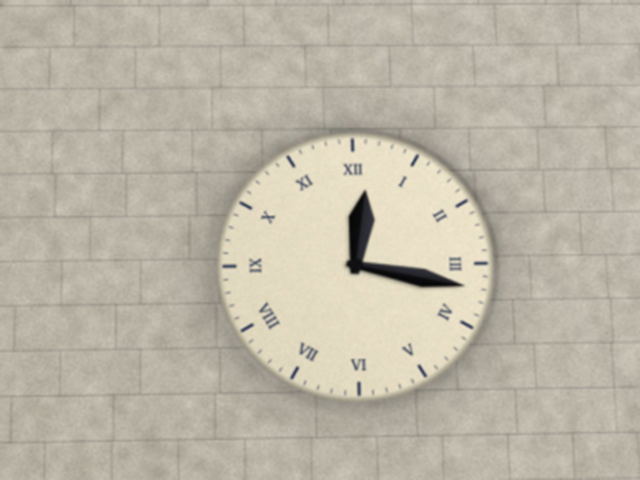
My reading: 12:17
